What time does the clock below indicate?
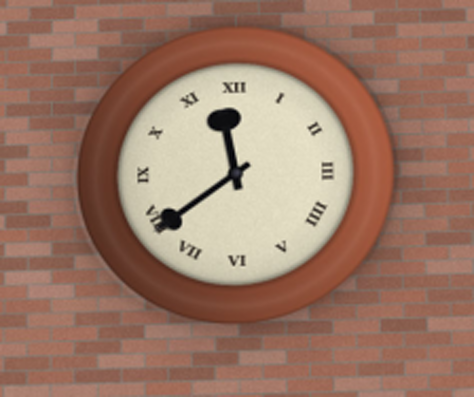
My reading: 11:39
